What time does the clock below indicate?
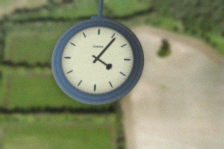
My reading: 4:06
